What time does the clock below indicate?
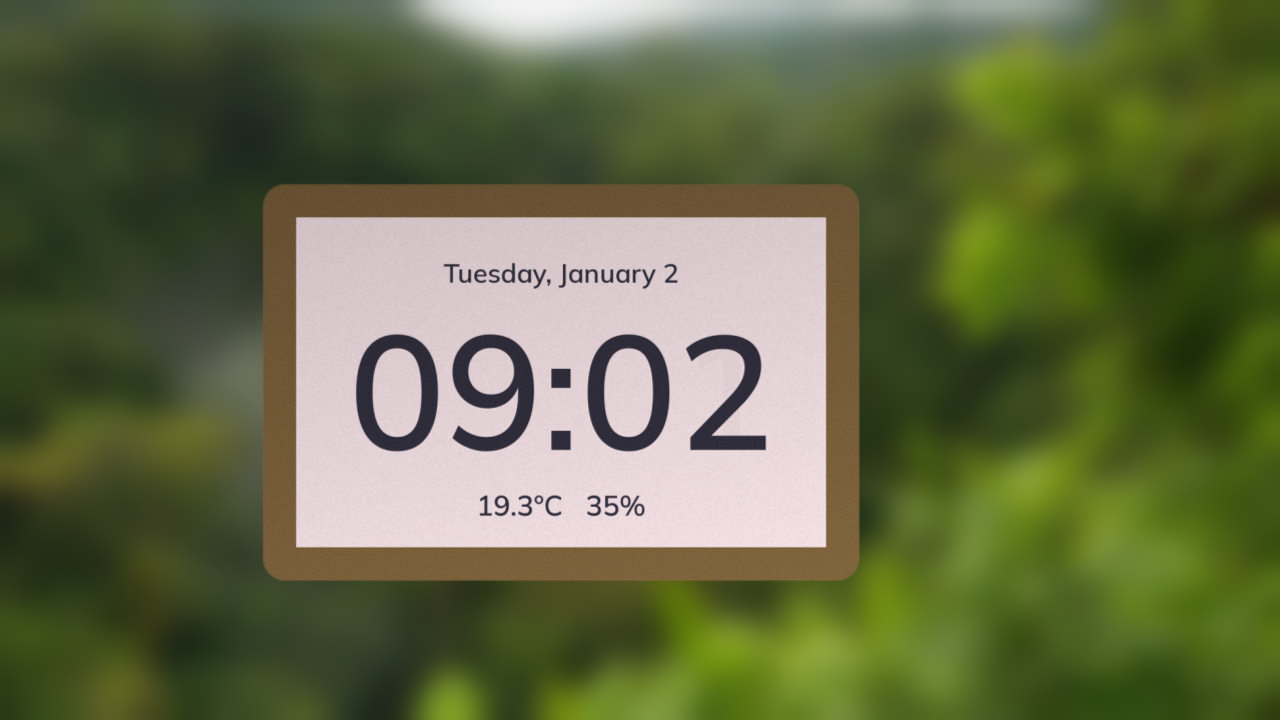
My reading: 9:02
